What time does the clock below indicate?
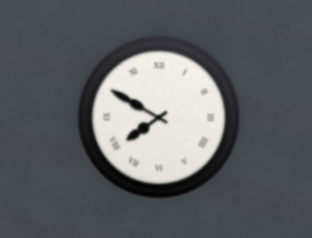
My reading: 7:50
